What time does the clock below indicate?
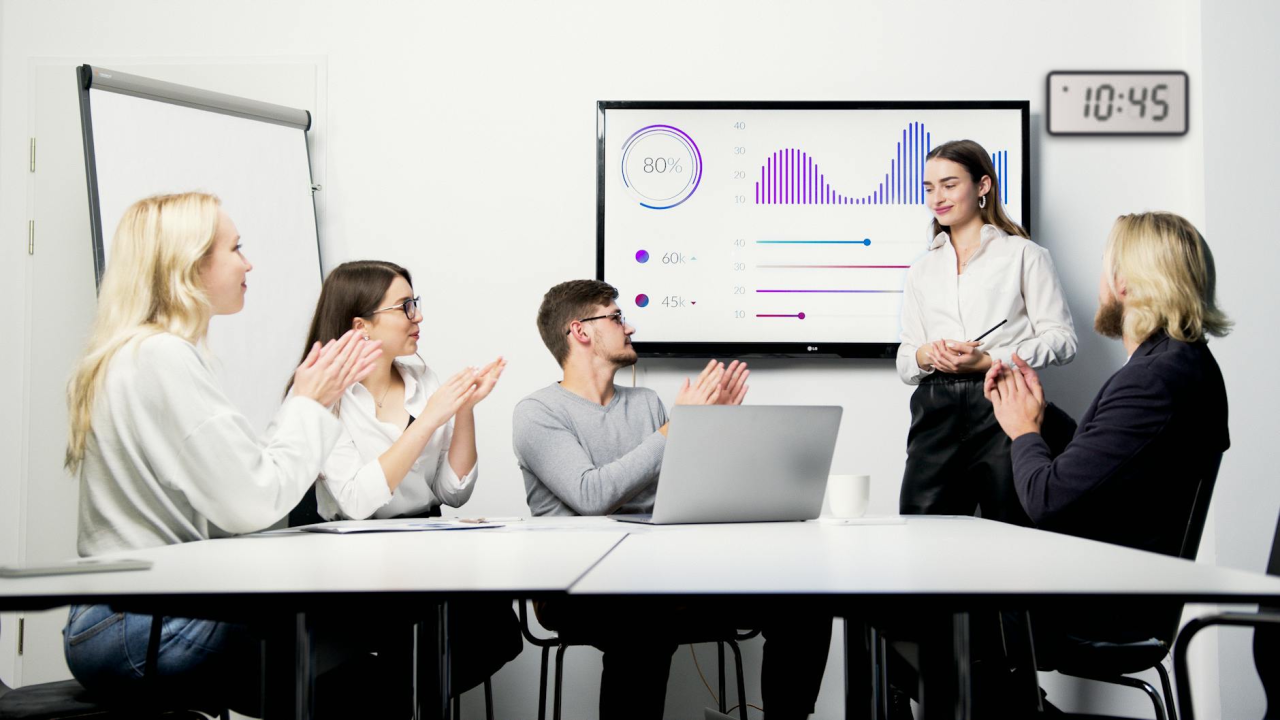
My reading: 10:45
